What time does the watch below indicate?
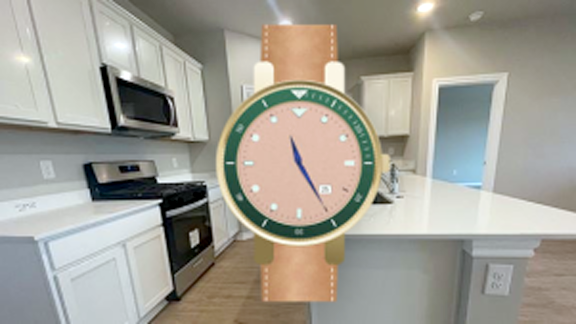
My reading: 11:25
